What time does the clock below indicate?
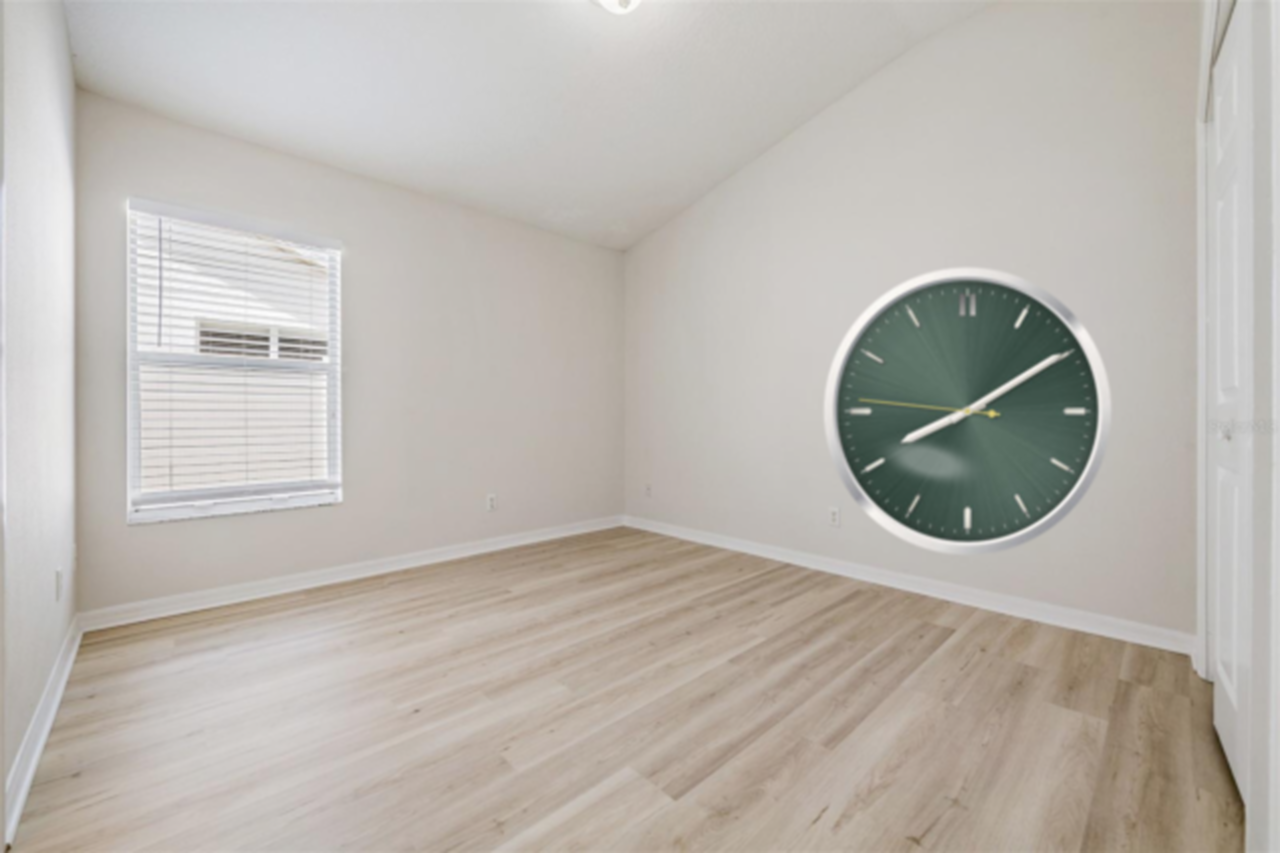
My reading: 8:09:46
